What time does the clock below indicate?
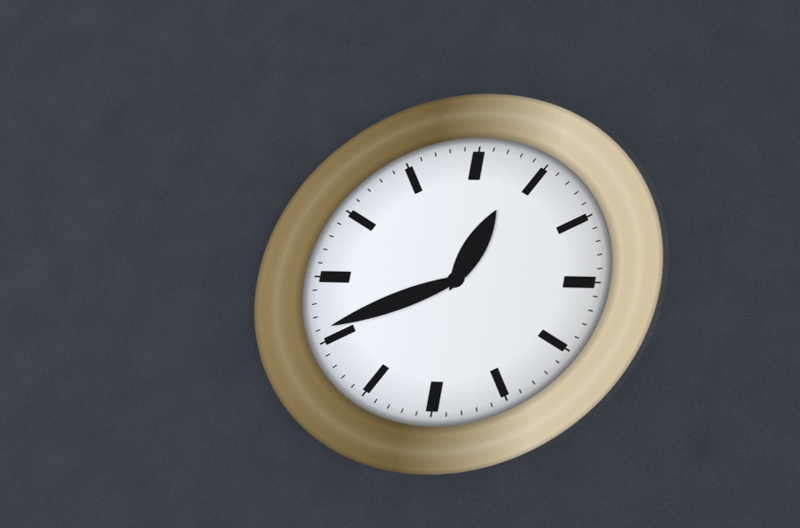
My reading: 12:41
